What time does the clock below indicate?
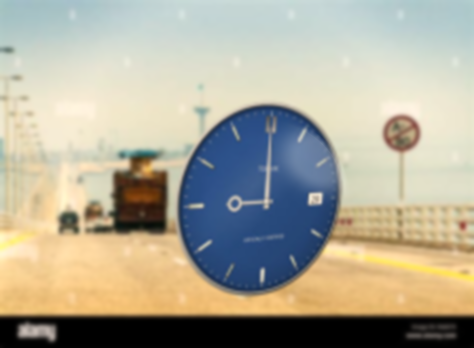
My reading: 9:00
